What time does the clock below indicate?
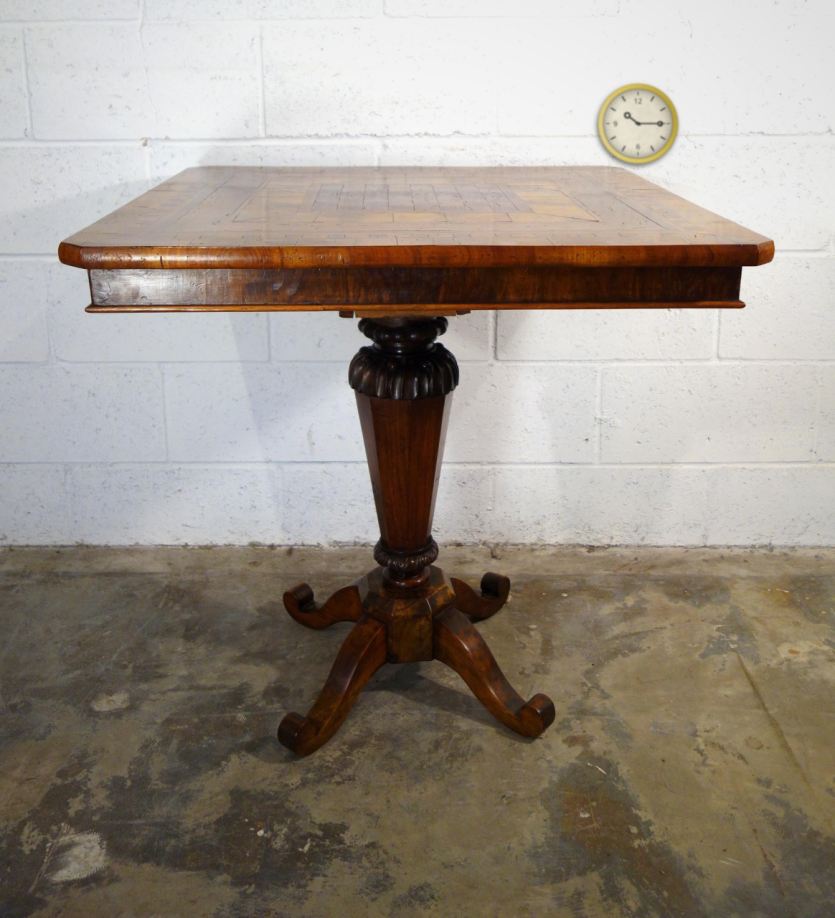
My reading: 10:15
